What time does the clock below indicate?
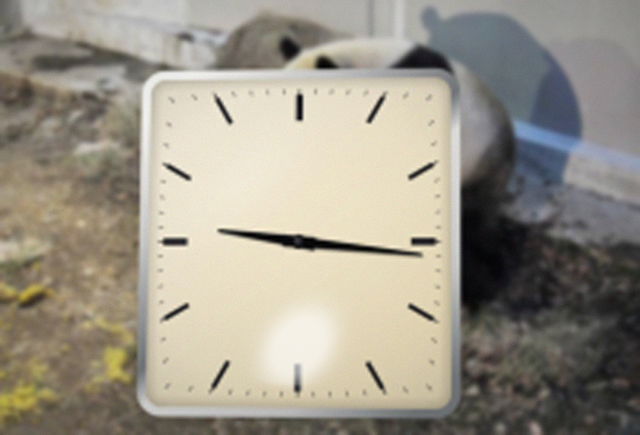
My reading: 9:16
